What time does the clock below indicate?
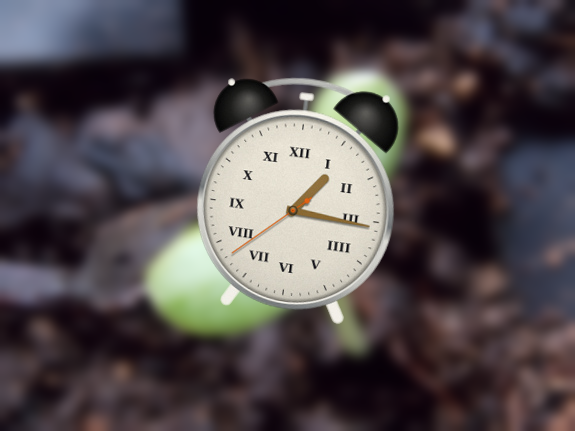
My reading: 1:15:38
